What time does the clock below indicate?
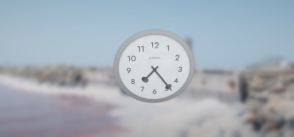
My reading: 7:24
